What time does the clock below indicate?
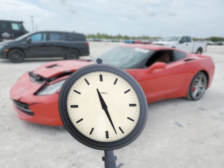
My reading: 11:27
